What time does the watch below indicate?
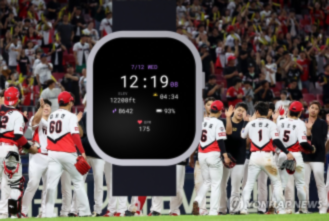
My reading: 12:19
